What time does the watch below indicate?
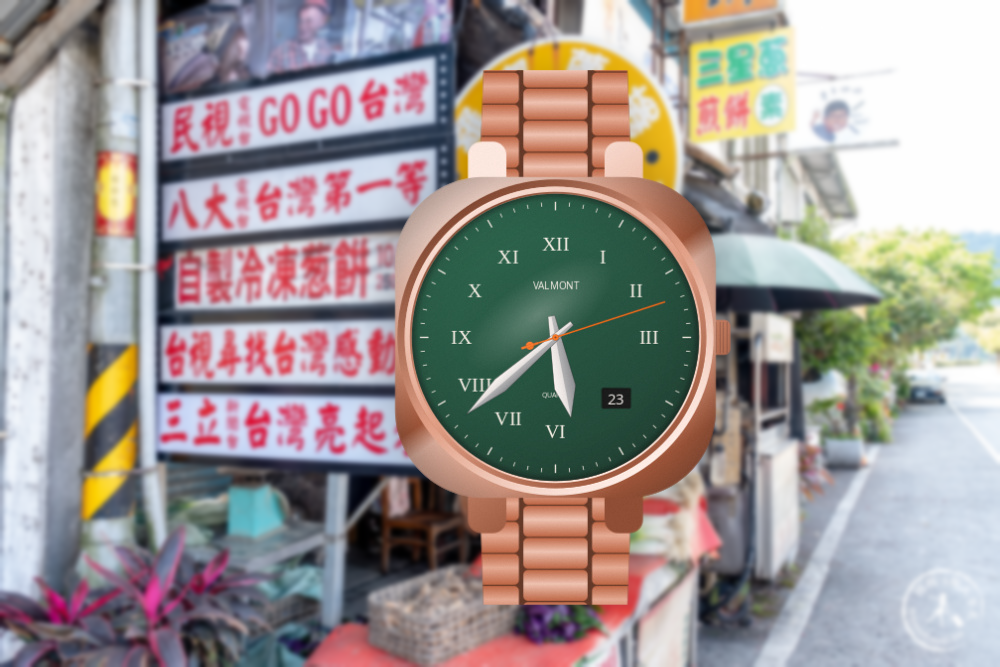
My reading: 5:38:12
